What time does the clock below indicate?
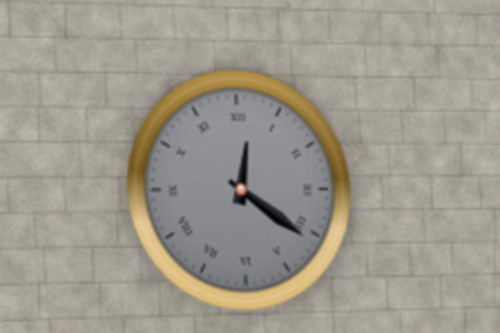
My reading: 12:21
